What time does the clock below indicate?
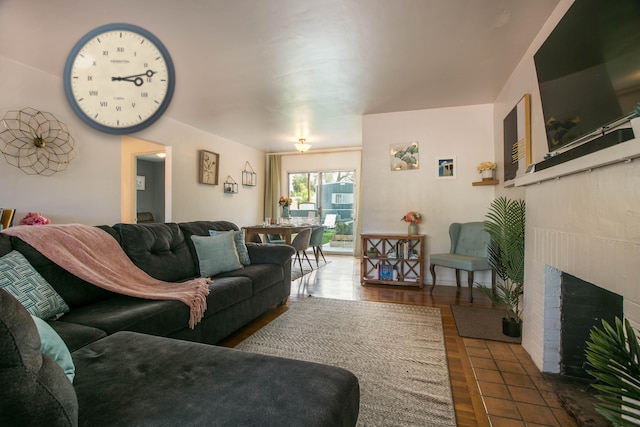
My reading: 3:13
